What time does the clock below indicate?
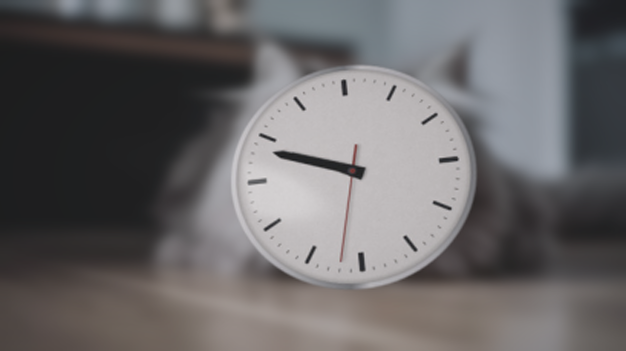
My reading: 9:48:32
